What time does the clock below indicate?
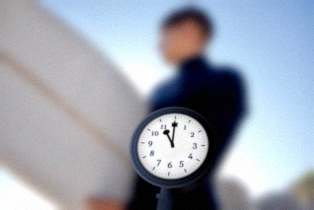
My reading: 11:00
